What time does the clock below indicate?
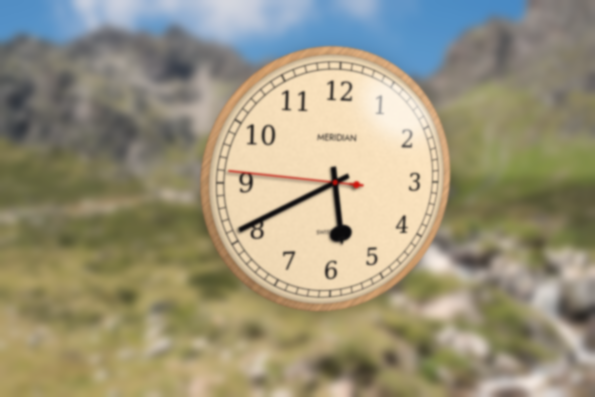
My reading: 5:40:46
